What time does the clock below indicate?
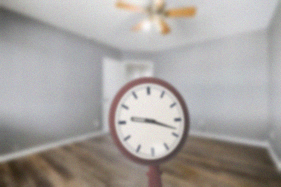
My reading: 9:18
